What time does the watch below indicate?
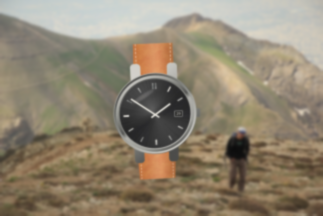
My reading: 1:51
